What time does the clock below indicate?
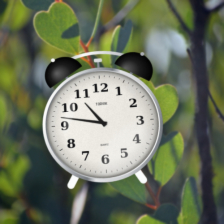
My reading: 10:47
